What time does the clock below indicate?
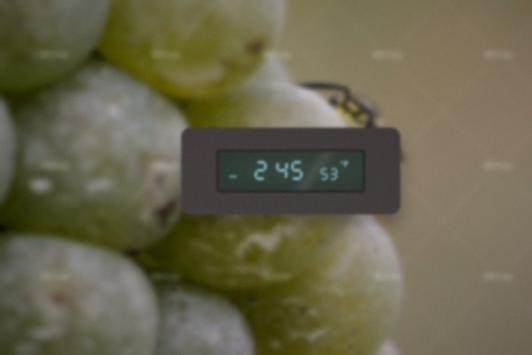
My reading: 2:45
